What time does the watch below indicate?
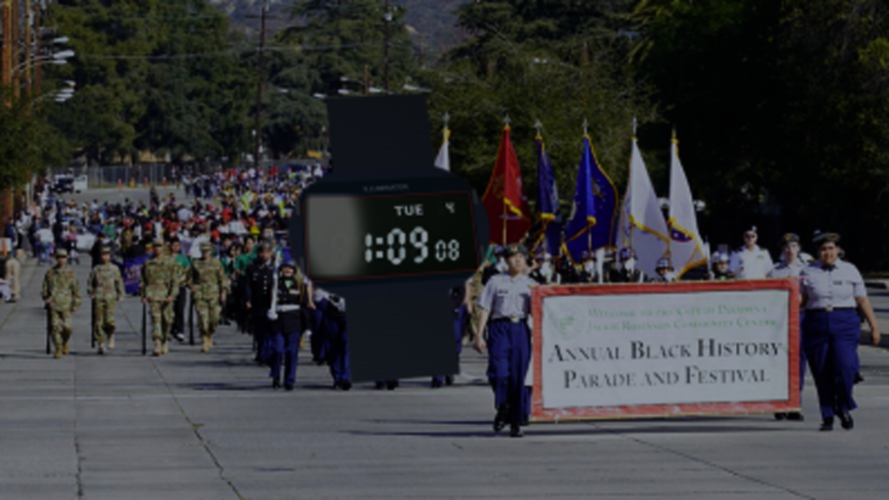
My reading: 1:09:08
